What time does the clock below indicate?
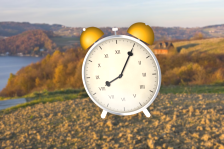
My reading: 8:05
